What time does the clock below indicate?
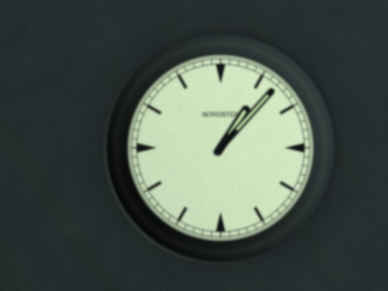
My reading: 1:07
